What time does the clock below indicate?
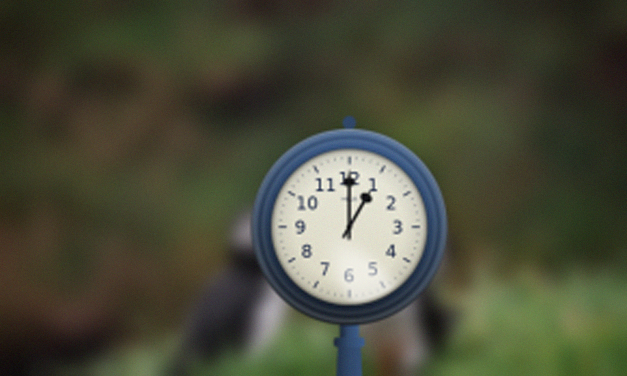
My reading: 1:00
